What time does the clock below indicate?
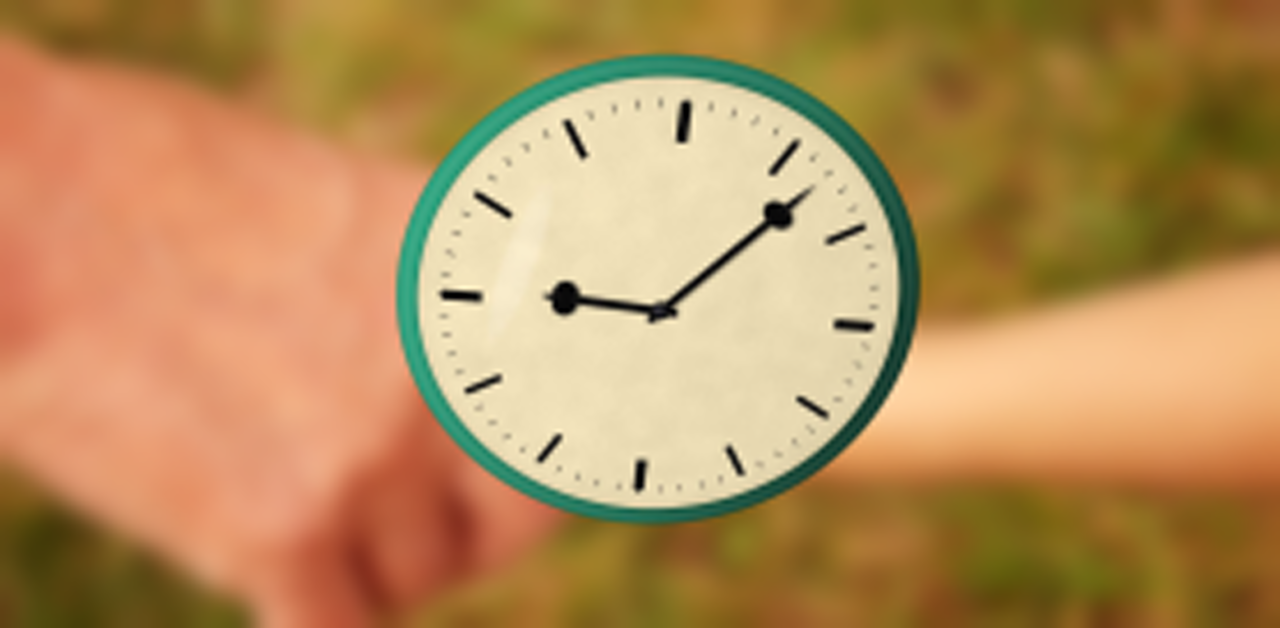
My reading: 9:07
